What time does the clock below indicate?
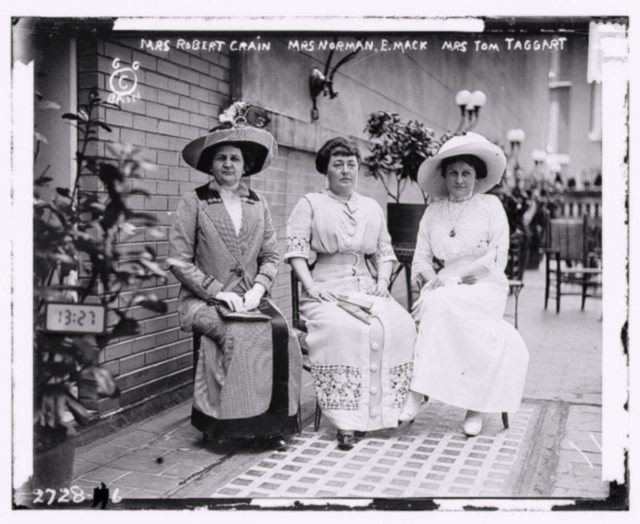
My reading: 13:27
